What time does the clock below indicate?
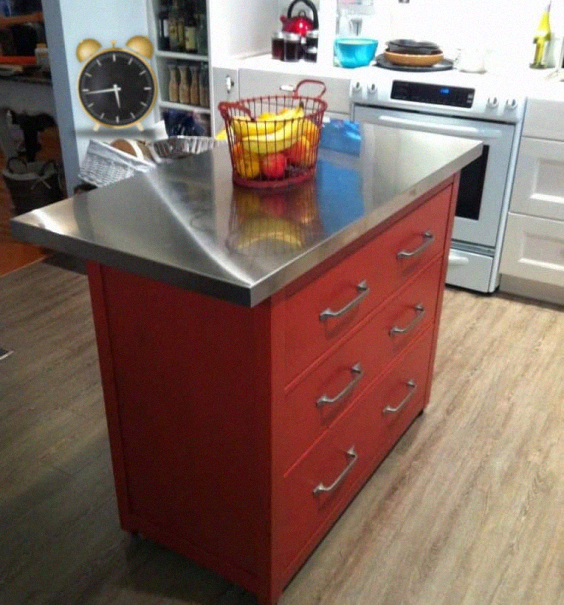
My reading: 5:44
